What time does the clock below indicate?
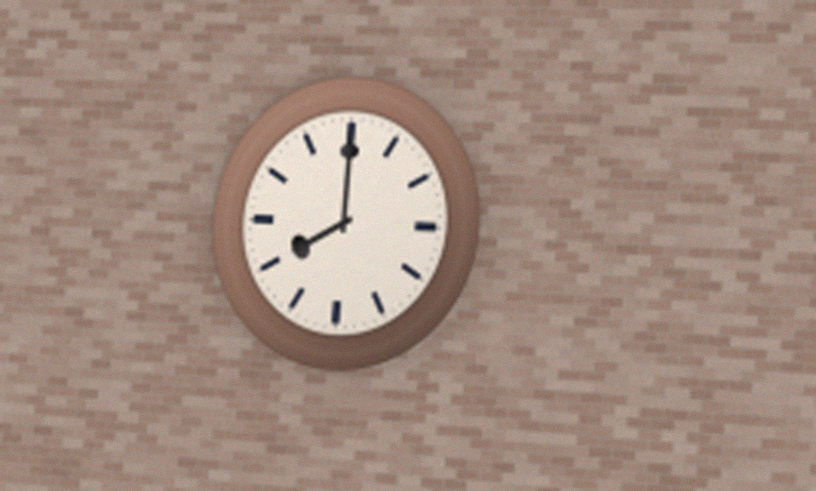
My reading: 8:00
